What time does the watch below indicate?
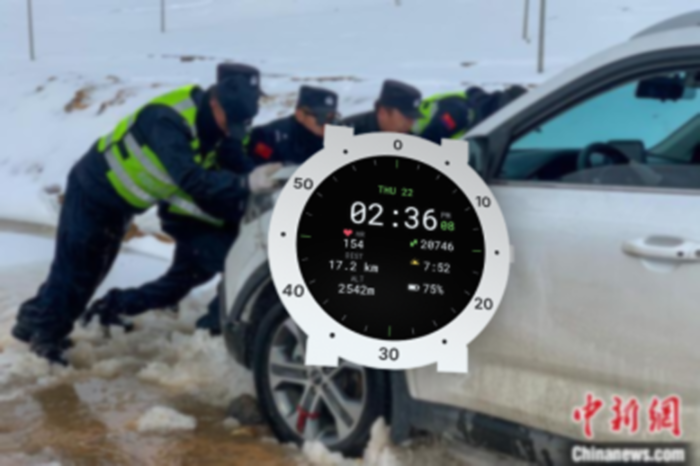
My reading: 2:36
